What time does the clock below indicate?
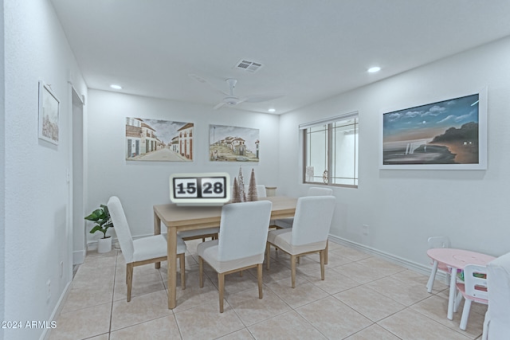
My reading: 15:28
